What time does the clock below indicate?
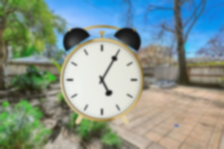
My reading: 5:05
